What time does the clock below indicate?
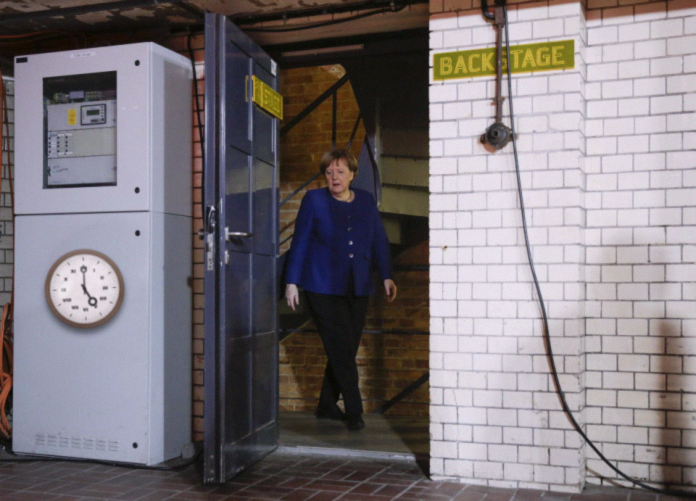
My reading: 5:00
